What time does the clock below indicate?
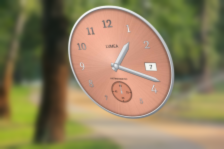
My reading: 1:18
